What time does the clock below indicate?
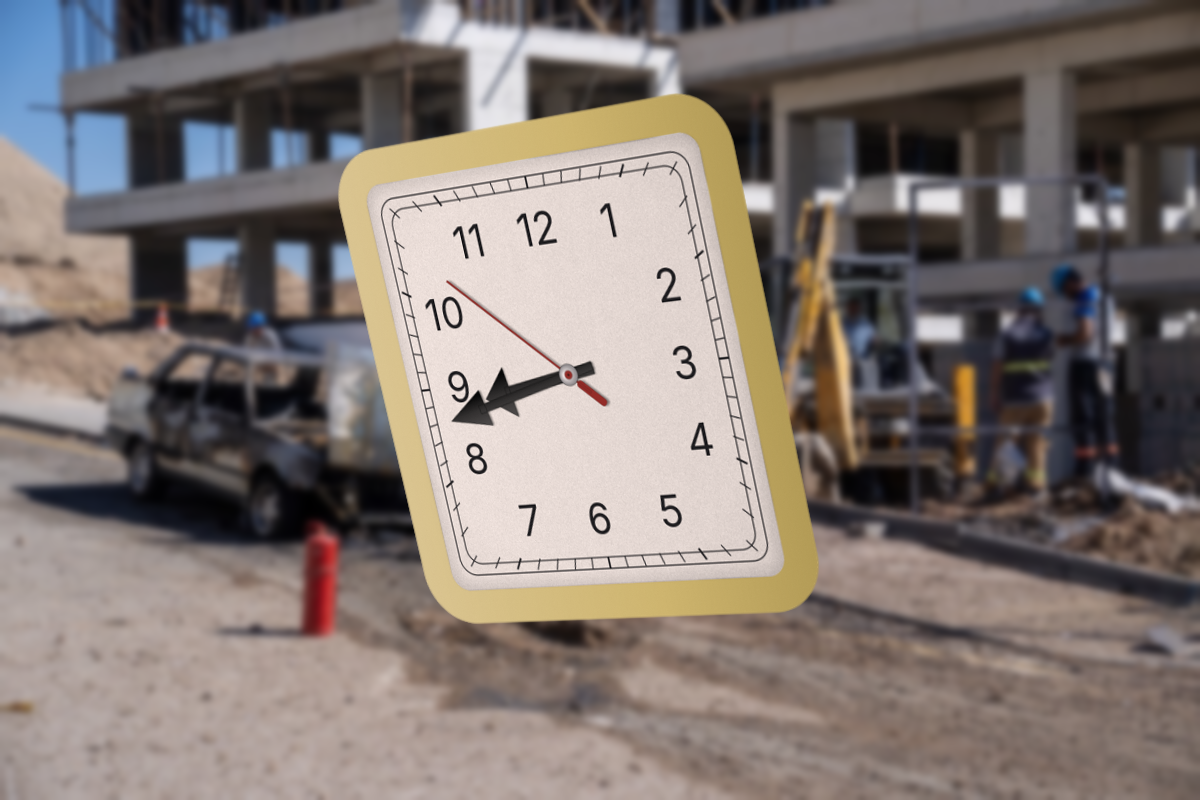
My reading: 8:42:52
